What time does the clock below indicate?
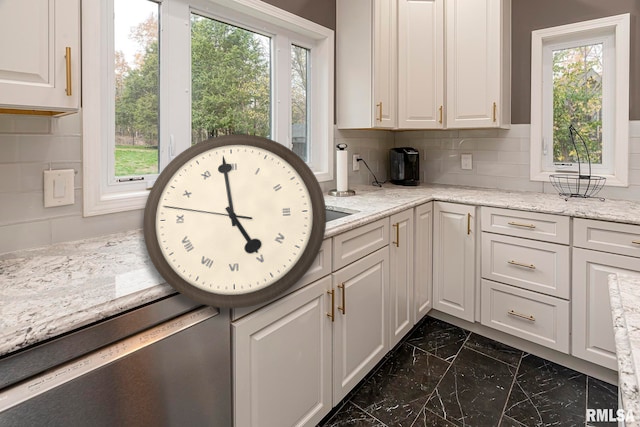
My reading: 4:58:47
